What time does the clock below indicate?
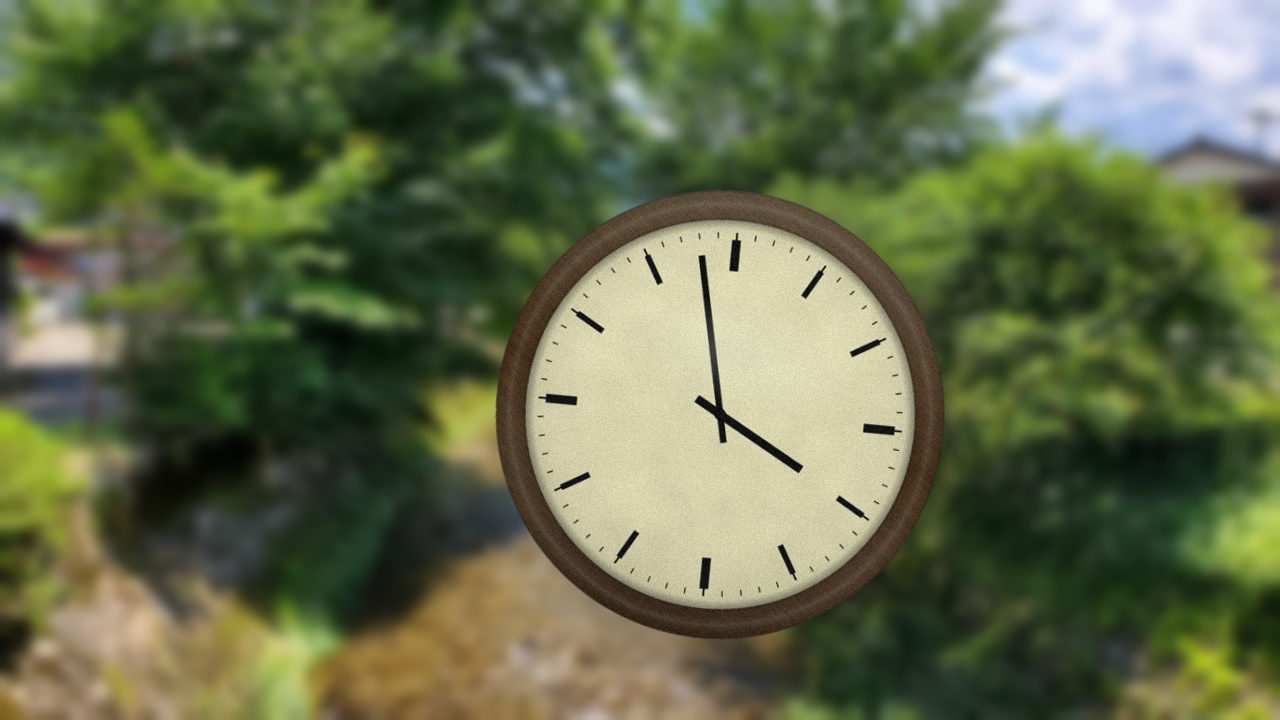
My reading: 3:58
